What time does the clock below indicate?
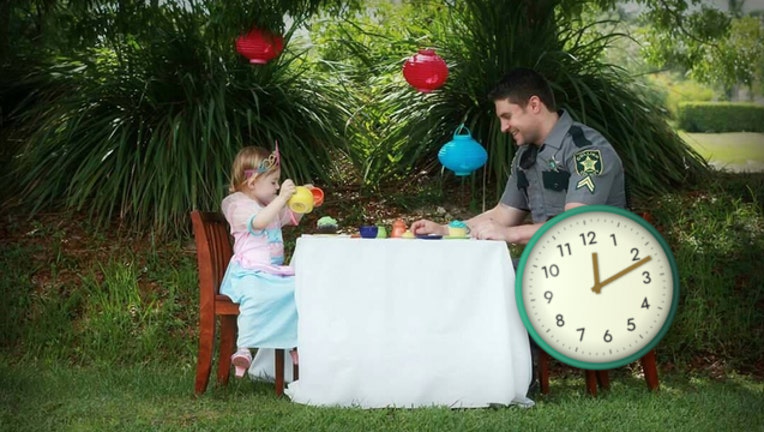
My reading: 12:12
